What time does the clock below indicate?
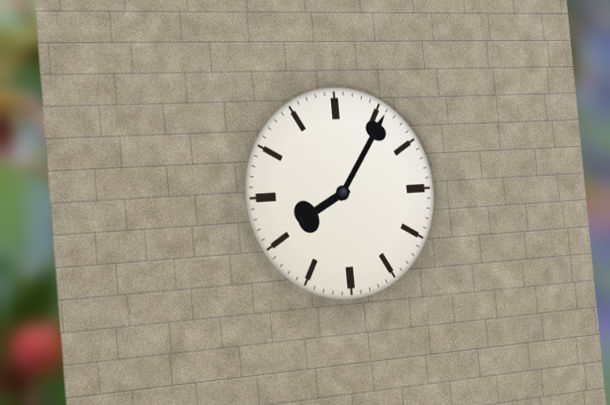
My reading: 8:06
